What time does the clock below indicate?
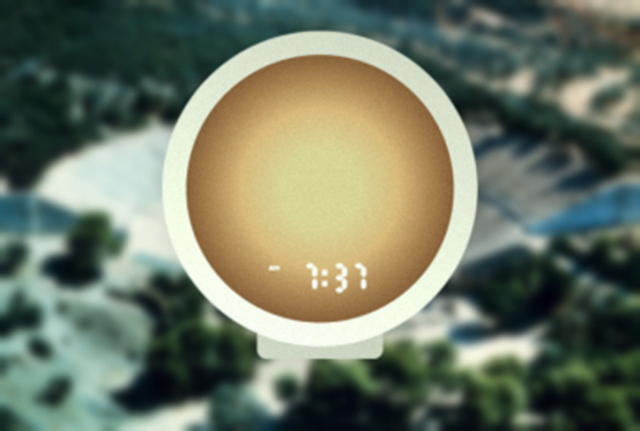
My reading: 7:37
